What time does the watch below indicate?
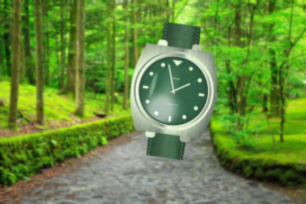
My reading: 1:57
